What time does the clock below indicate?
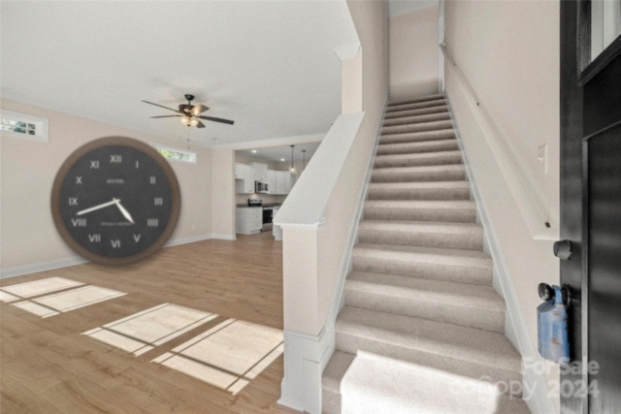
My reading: 4:42
